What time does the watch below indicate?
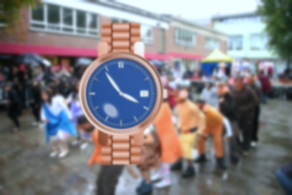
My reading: 3:54
